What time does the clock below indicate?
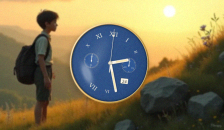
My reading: 2:27
